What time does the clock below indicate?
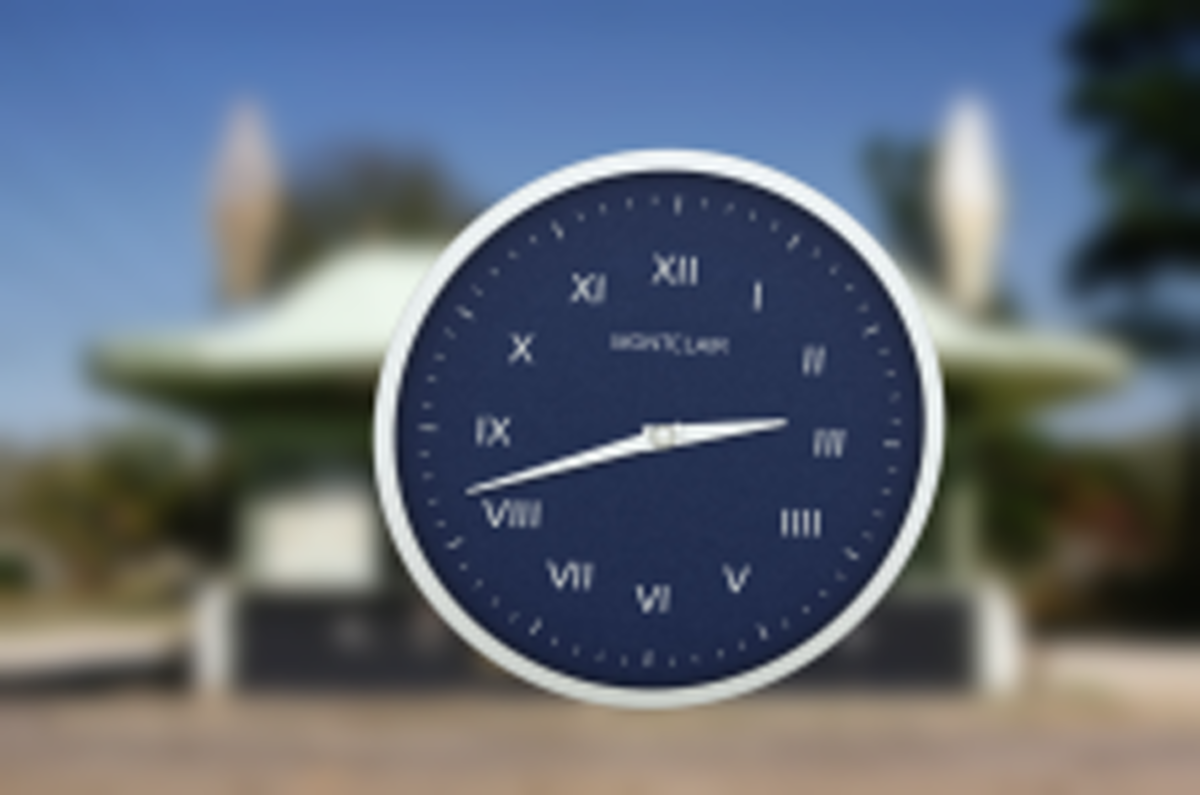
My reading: 2:42
